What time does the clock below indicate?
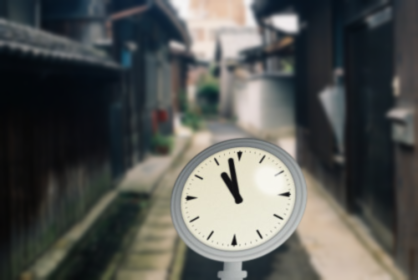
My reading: 10:58
